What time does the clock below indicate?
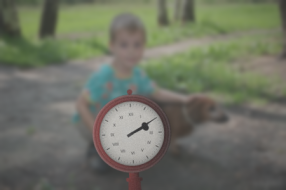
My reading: 2:10
